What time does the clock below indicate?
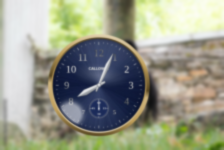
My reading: 8:04
